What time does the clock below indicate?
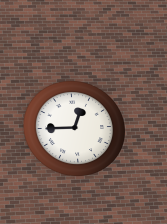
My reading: 12:45
